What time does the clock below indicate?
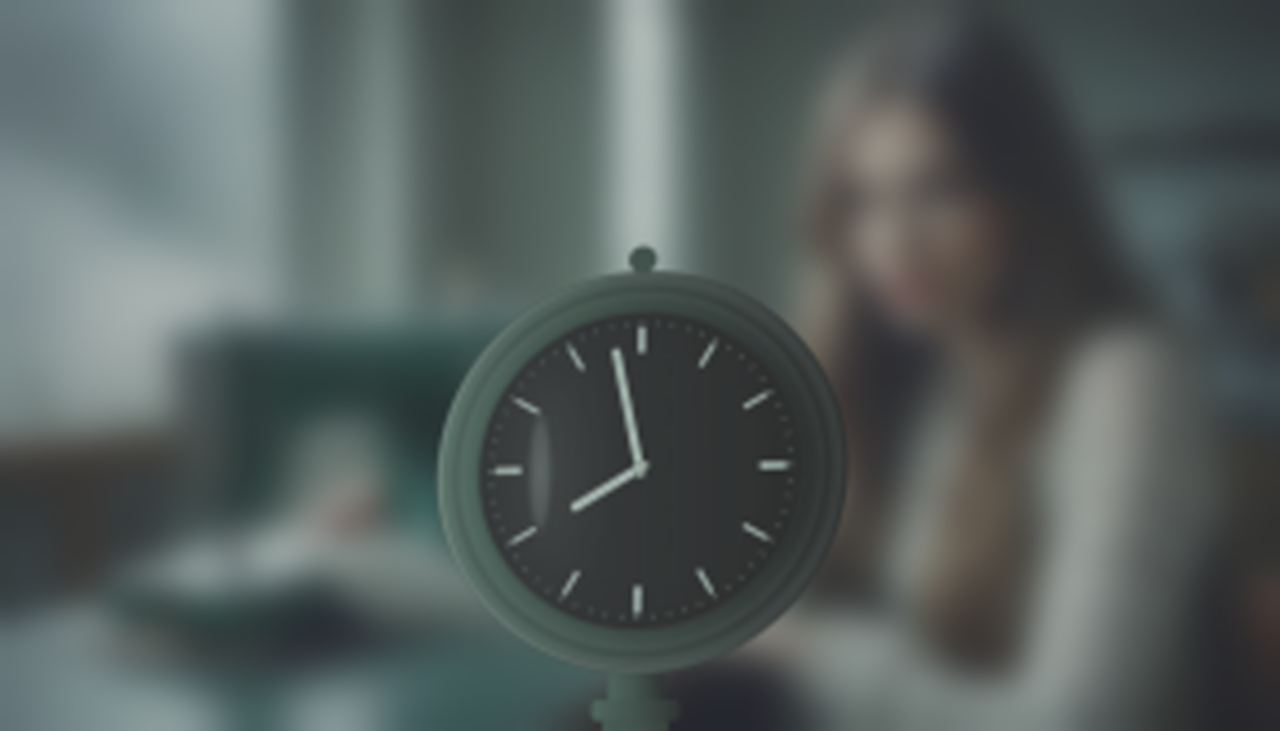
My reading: 7:58
